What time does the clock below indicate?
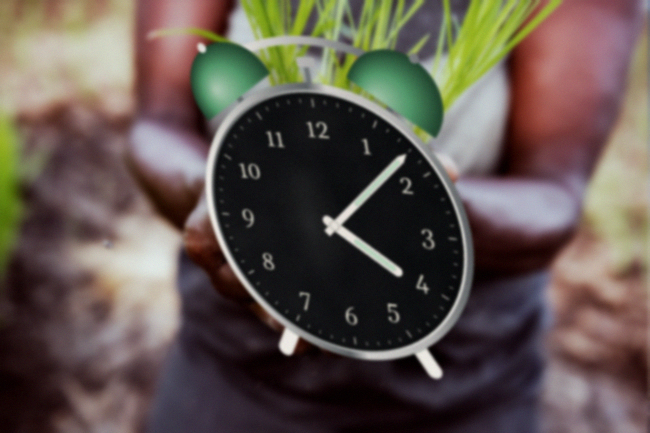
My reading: 4:08
